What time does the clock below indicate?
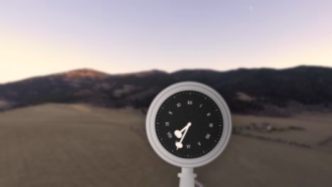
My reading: 7:34
